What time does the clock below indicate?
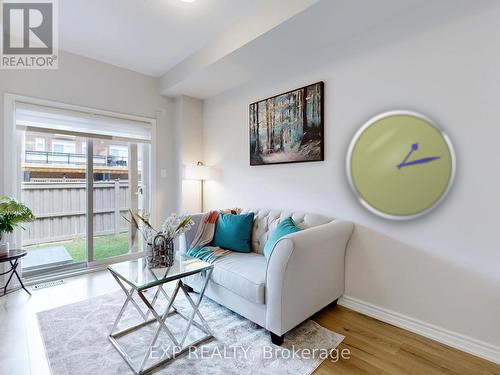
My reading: 1:13
